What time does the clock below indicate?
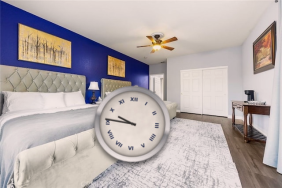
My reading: 9:46
